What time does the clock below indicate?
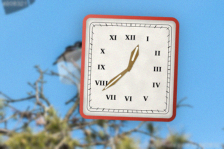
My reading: 12:38
